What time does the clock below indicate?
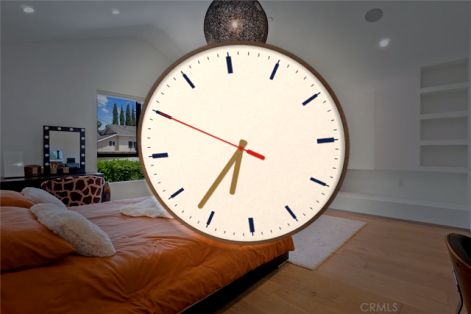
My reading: 6:36:50
